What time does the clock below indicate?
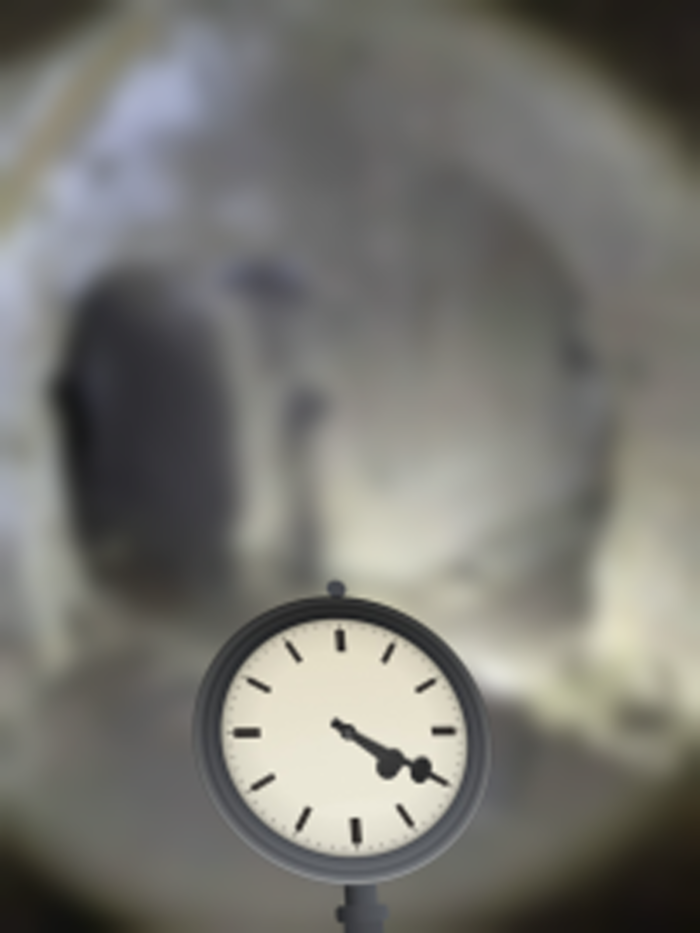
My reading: 4:20
